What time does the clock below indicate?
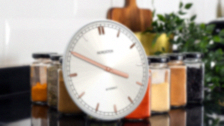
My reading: 3:50
